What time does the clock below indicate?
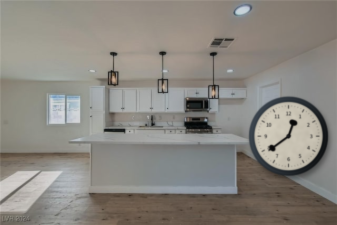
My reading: 12:39
